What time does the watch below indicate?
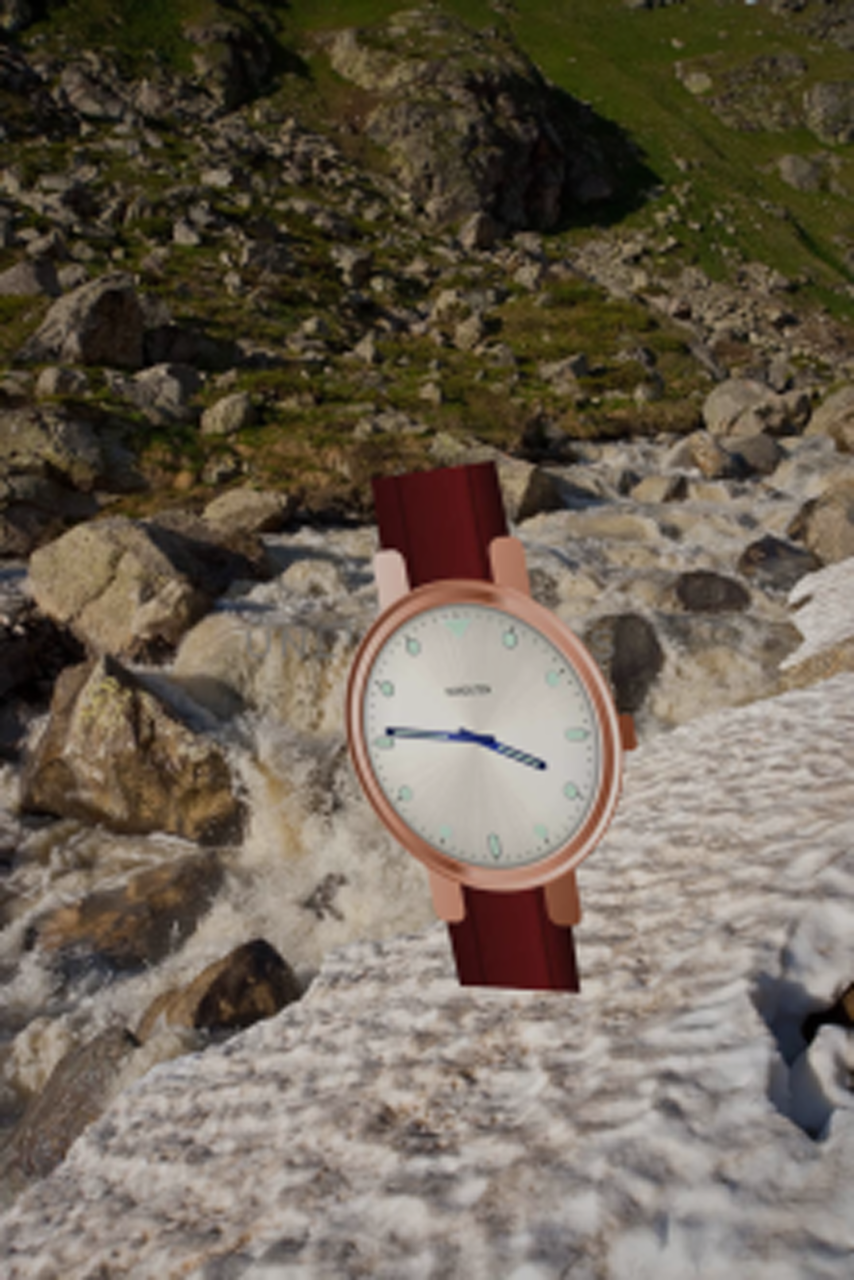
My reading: 3:46
